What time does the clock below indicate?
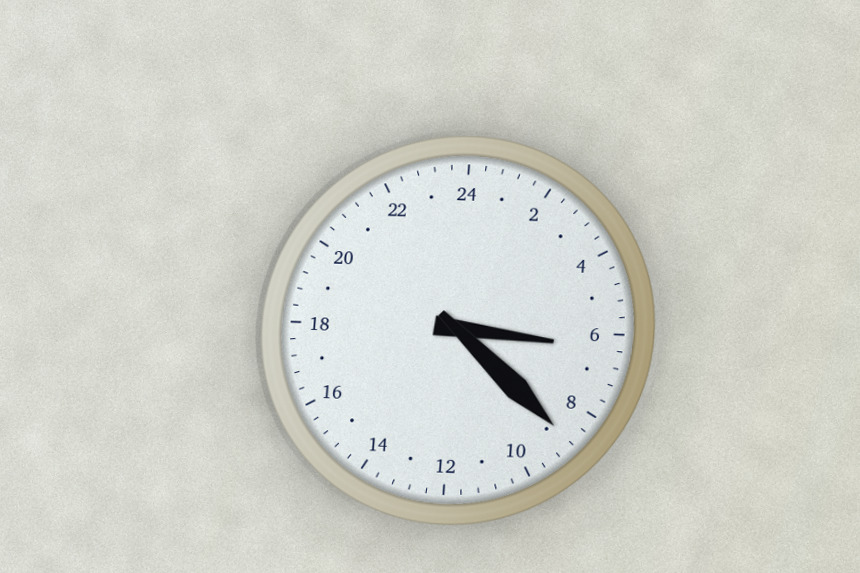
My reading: 6:22
